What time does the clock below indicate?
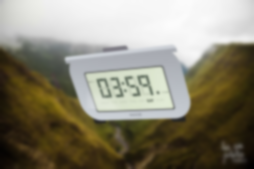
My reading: 3:59
